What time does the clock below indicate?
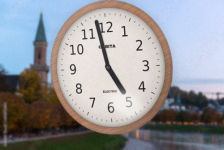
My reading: 4:58
